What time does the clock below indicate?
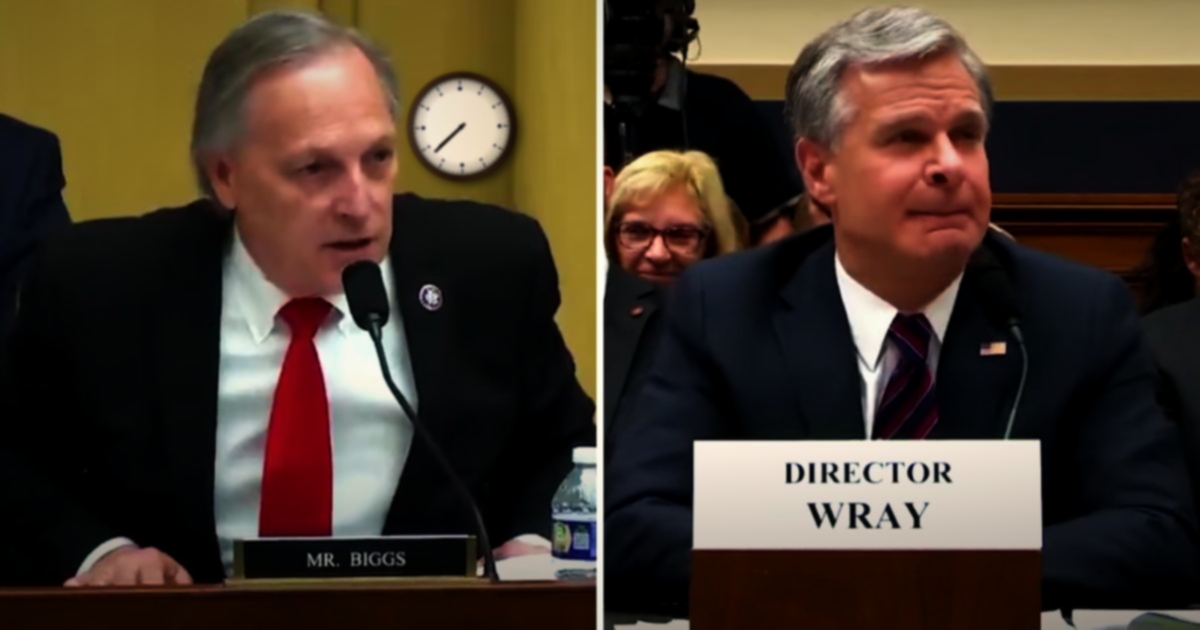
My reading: 7:38
